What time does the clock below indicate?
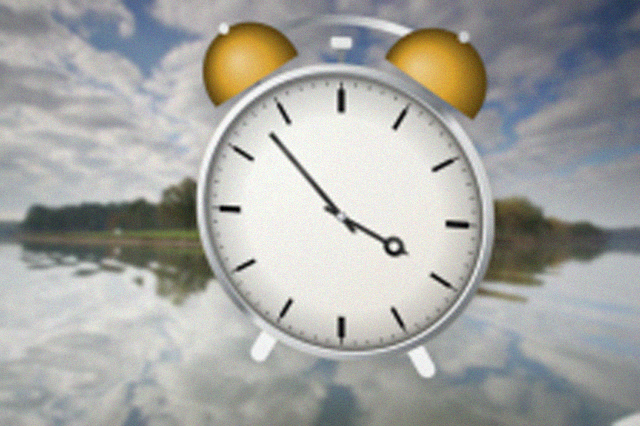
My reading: 3:53
